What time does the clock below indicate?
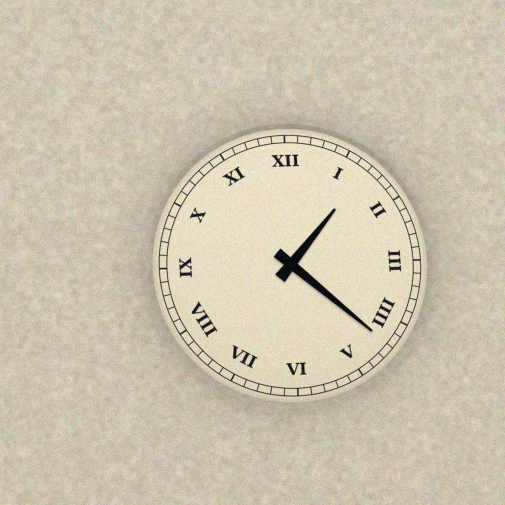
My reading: 1:22
